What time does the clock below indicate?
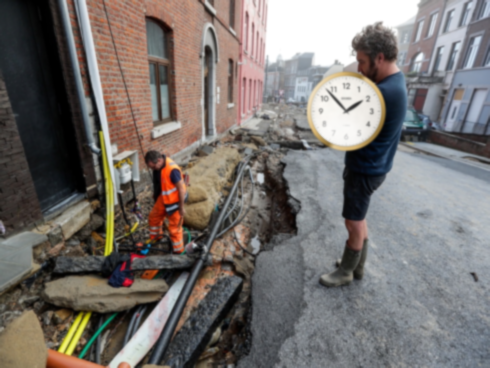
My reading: 1:53
